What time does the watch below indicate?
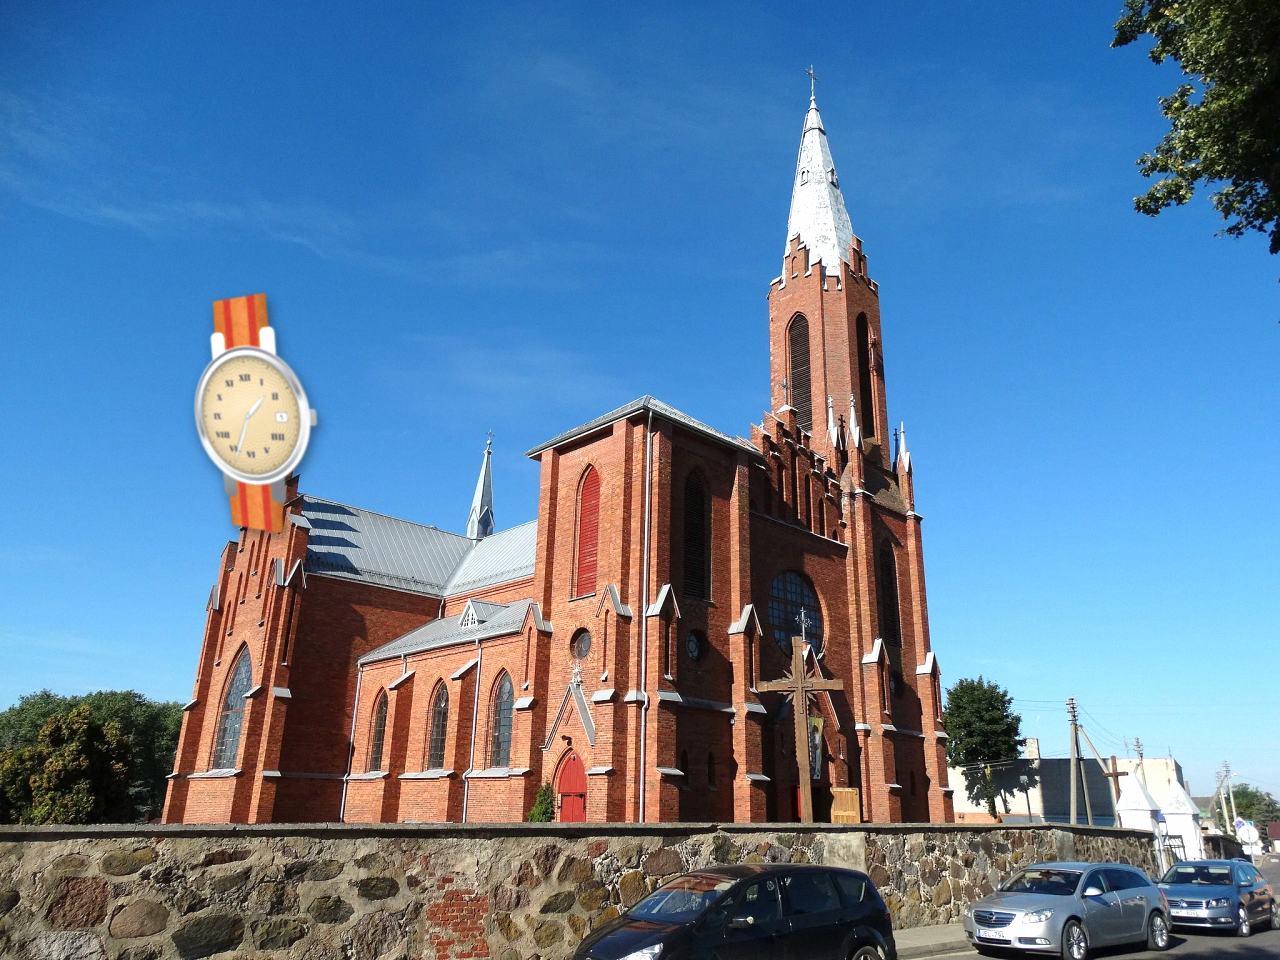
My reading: 1:34
